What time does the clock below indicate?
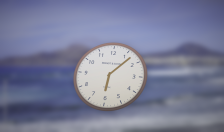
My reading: 6:07
